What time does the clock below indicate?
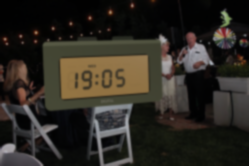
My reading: 19:05
